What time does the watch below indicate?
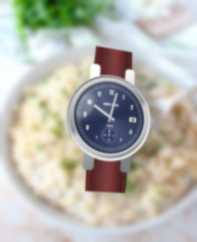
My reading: 10:02
